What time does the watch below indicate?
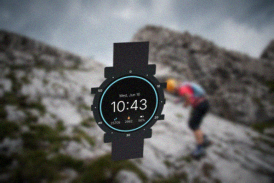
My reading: 10:43
